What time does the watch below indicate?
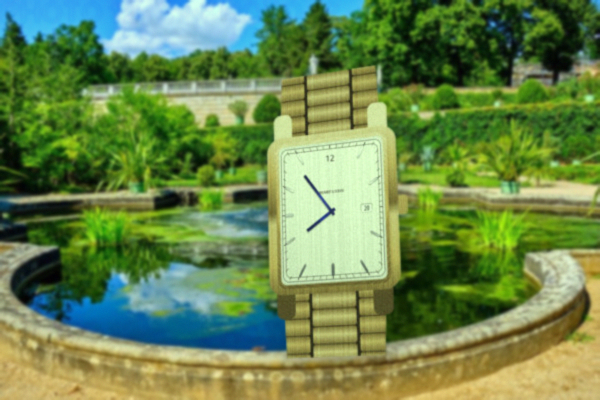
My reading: 7:54
